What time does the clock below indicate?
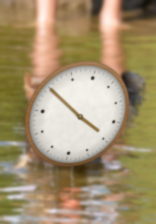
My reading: 3:50
